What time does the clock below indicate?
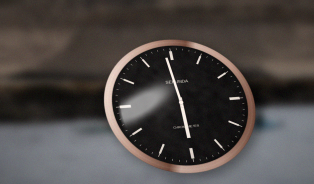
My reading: 5:59
